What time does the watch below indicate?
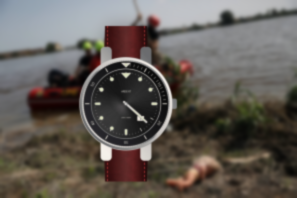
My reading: 4:22
